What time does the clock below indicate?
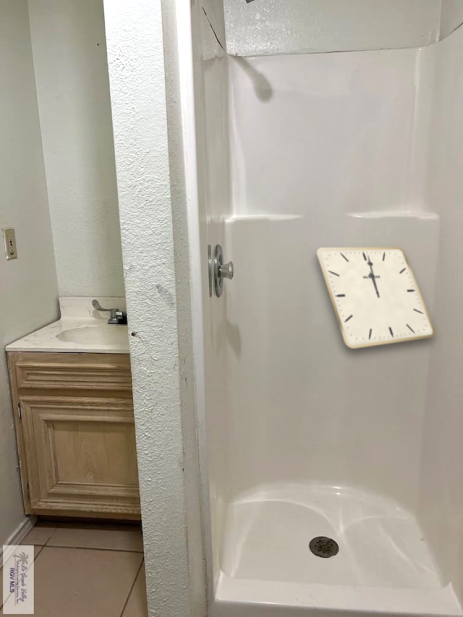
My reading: 12:01
